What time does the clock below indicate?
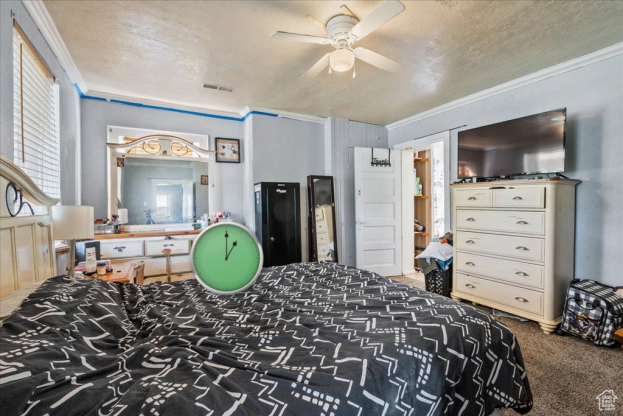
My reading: 1:00
